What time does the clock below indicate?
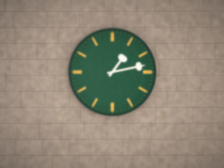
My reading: 1:13
